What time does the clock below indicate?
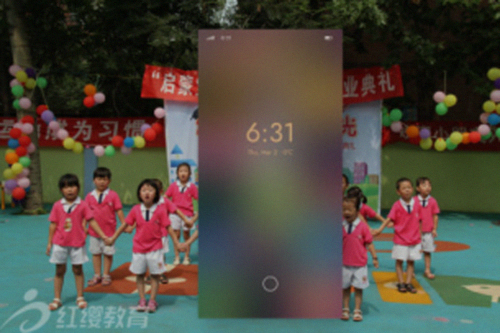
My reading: 6:31
